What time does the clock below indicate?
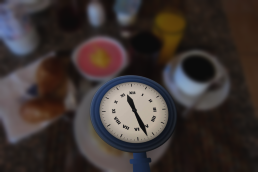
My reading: 11:27
